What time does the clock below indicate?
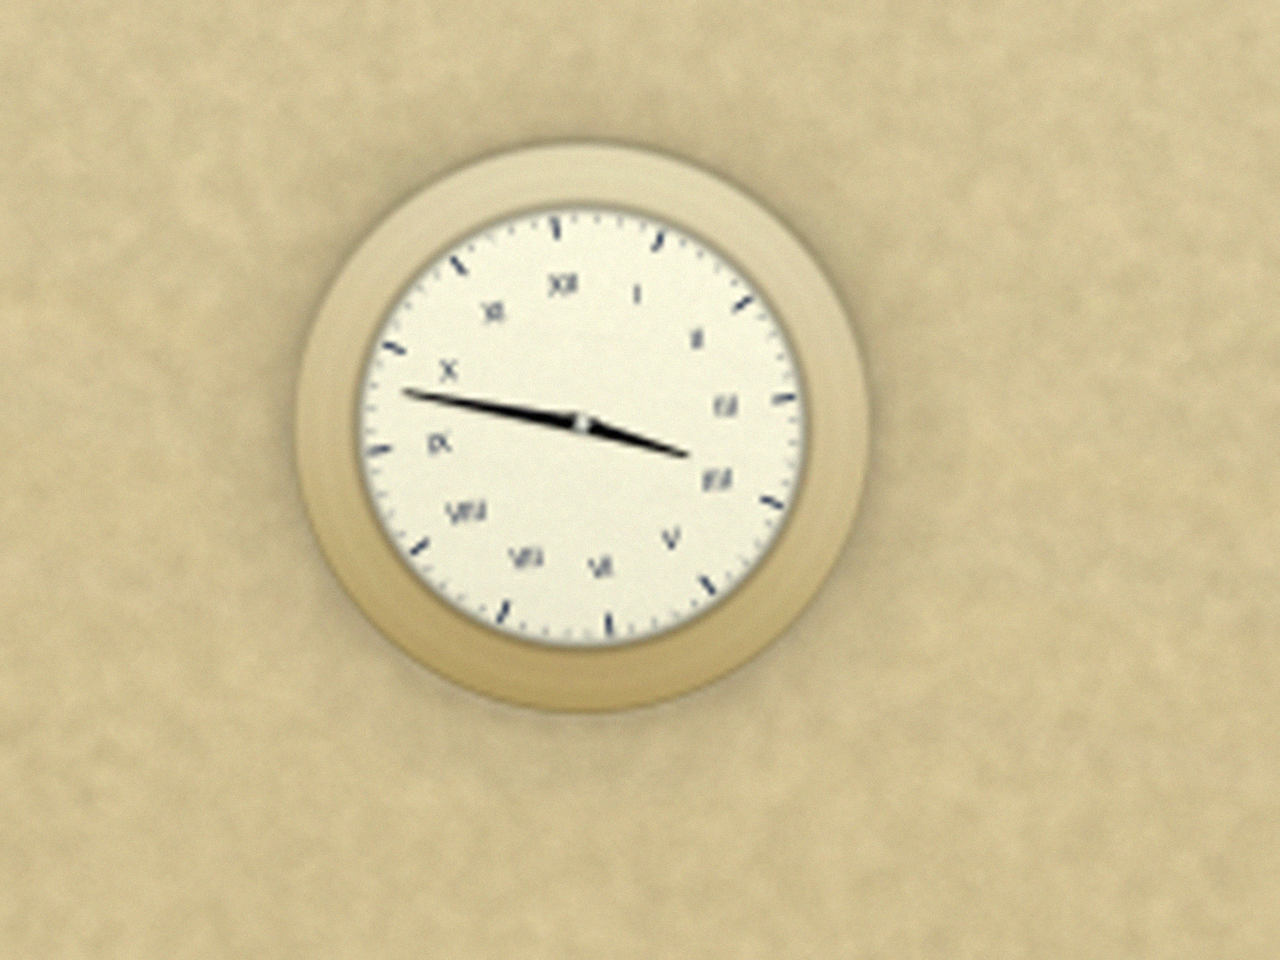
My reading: 3:48
